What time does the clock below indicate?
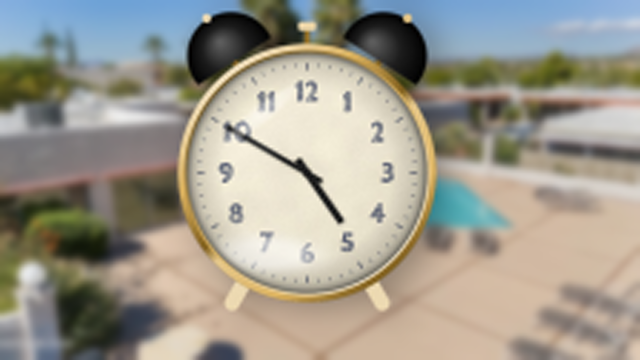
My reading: 4:50
